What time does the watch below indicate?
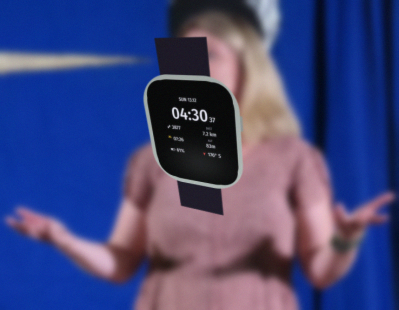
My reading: 4:30
